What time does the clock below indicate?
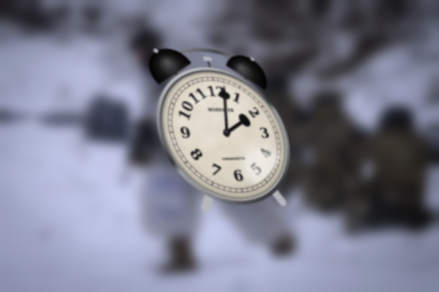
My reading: 2:02
